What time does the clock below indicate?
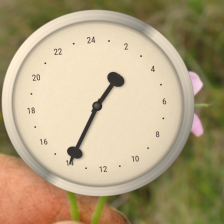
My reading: 2:35
